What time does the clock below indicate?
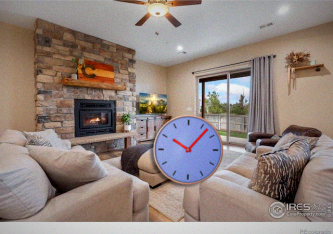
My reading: 10:07
